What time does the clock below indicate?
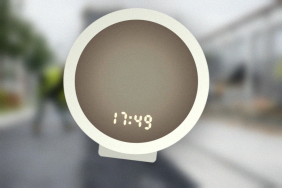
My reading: 17:49
